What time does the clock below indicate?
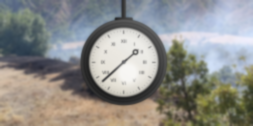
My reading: 1:38
